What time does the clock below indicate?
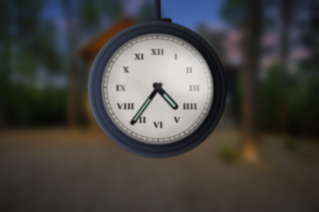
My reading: 4:36
